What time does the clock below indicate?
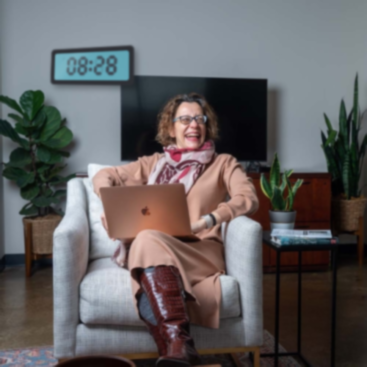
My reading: 8:28
